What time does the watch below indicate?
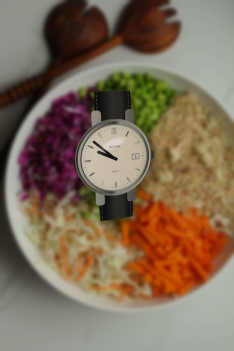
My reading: 9:52
